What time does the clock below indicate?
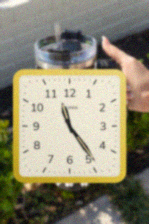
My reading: 11:24
